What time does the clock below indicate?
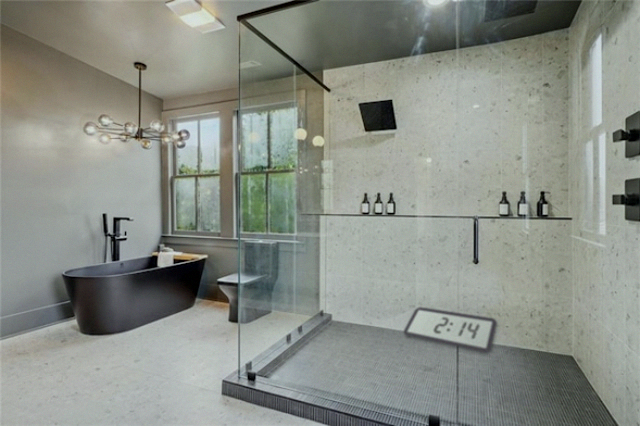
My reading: 2:14
